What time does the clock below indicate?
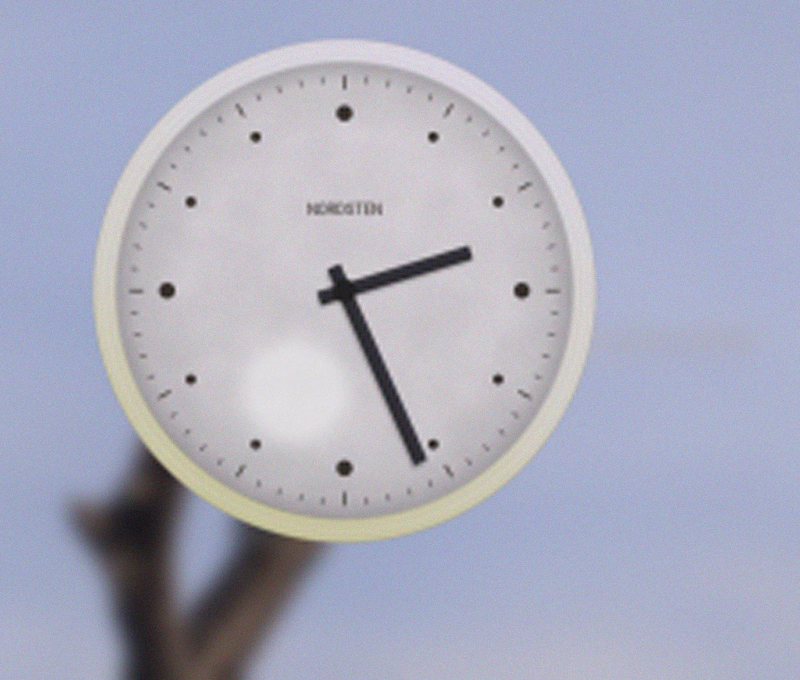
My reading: 2:26
